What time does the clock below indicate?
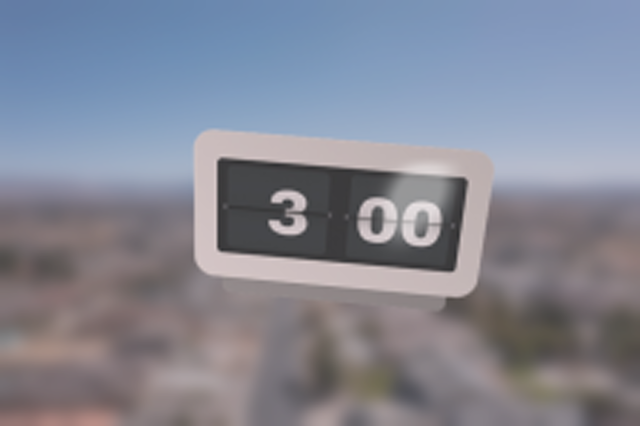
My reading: 3:00
